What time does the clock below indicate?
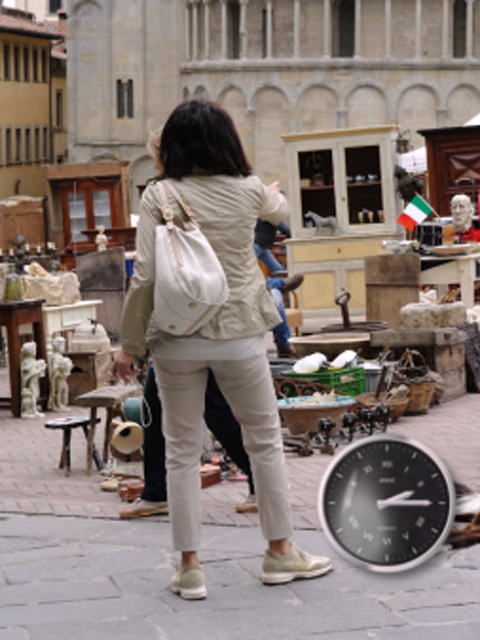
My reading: 2:15
